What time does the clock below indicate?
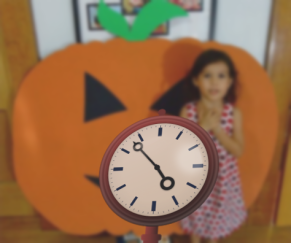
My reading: 4:53
